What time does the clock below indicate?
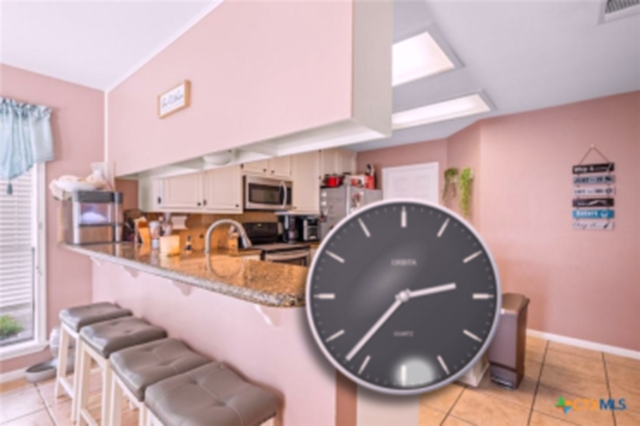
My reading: 2:37
